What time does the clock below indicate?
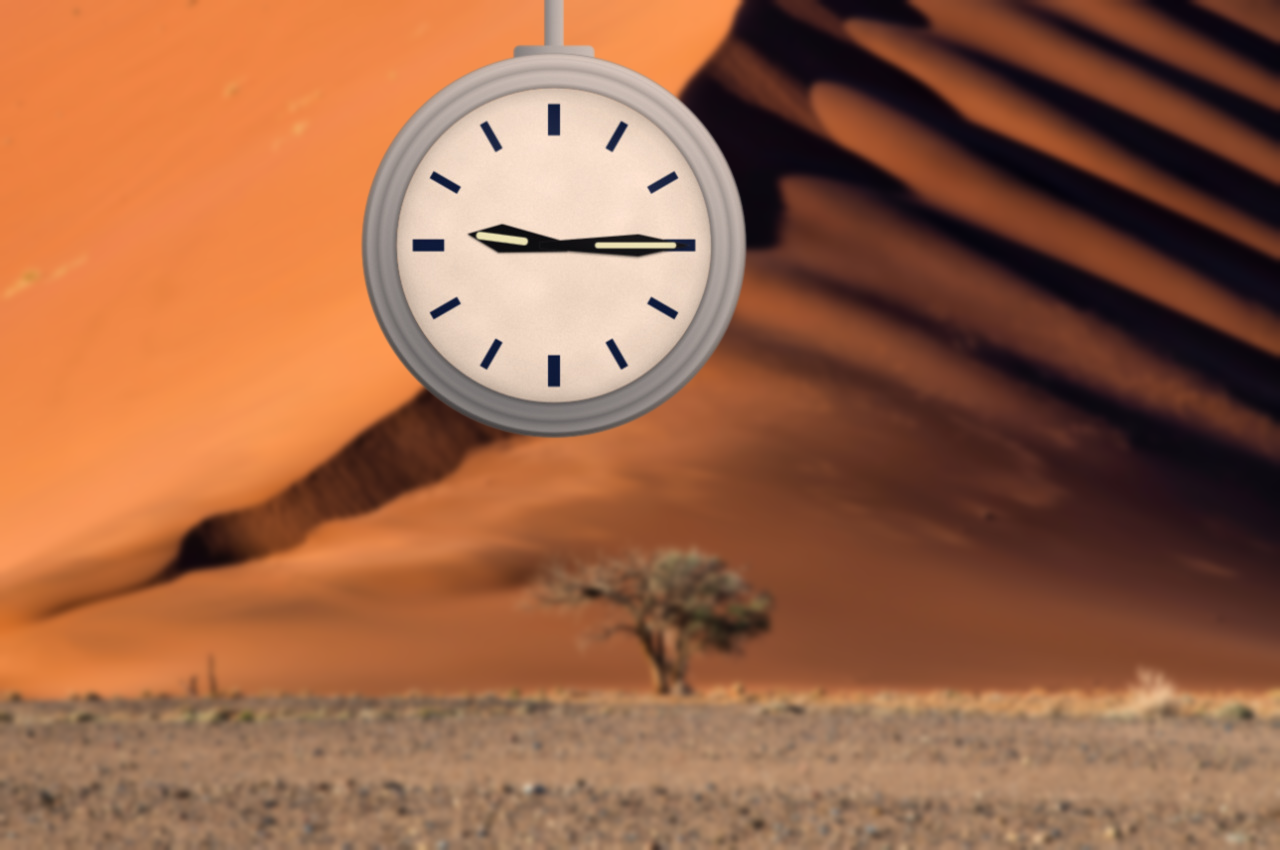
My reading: 9:15
